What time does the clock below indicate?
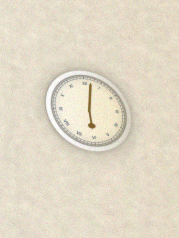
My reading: 6:02
